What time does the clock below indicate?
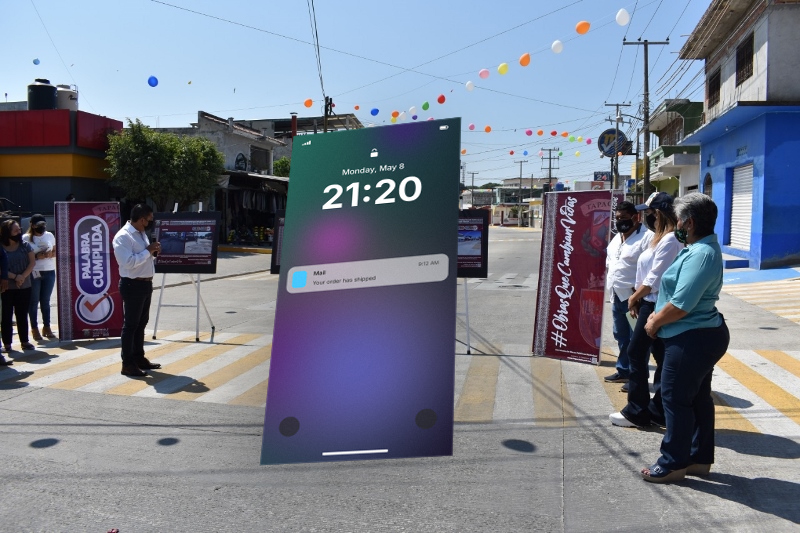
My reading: 21:20
